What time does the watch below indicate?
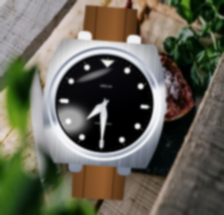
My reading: 7:30
